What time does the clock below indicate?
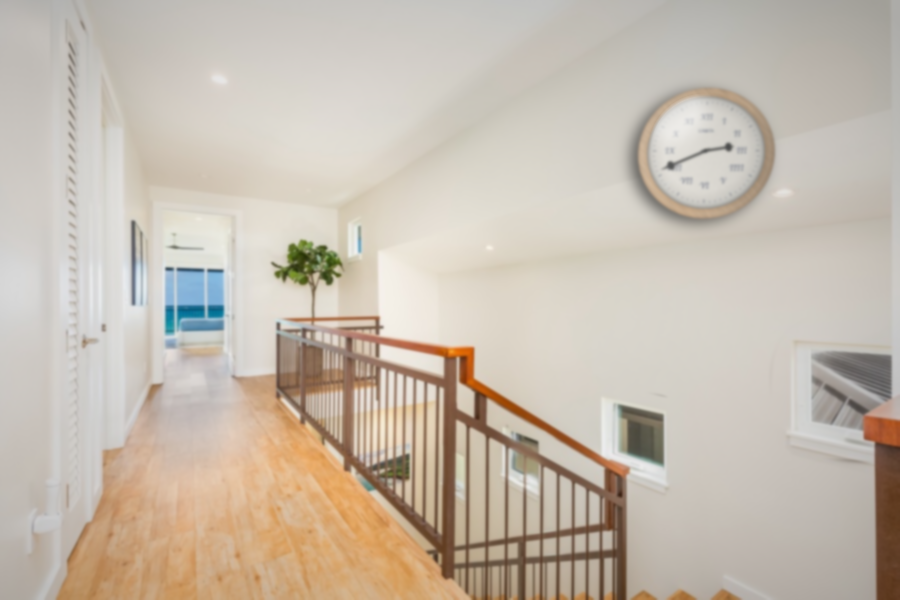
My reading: 2:41
